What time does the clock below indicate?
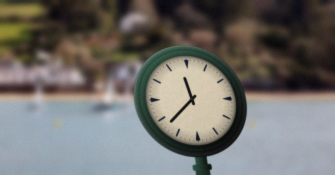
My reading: 11:38
